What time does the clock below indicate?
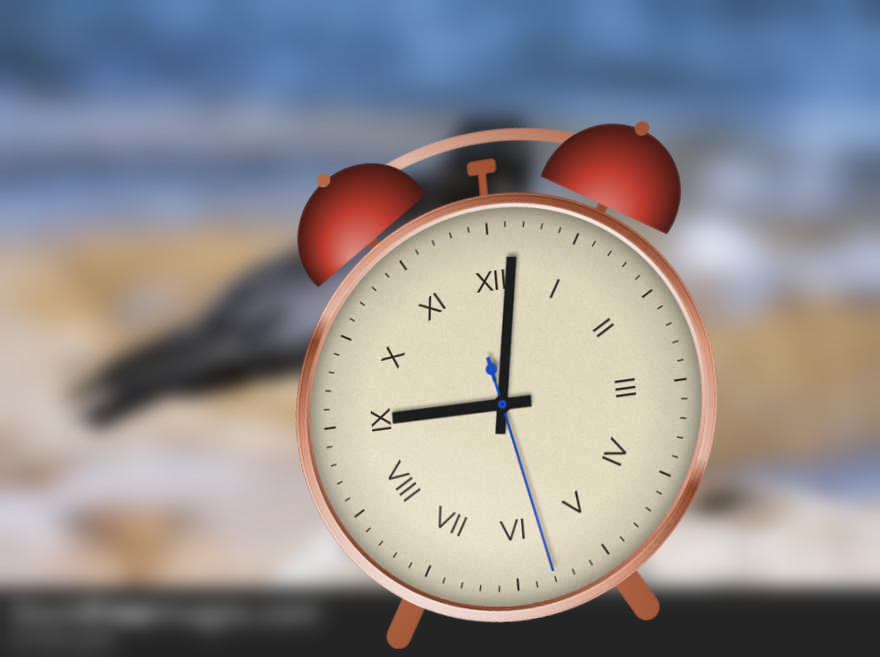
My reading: 9:01:28
